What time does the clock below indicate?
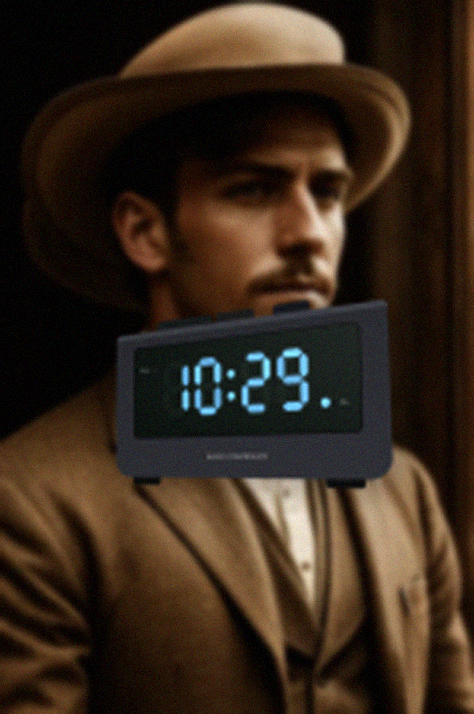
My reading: 10:29
